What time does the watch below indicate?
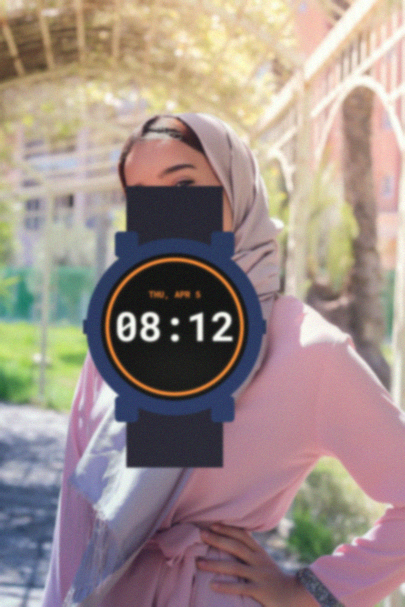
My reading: 8:12
